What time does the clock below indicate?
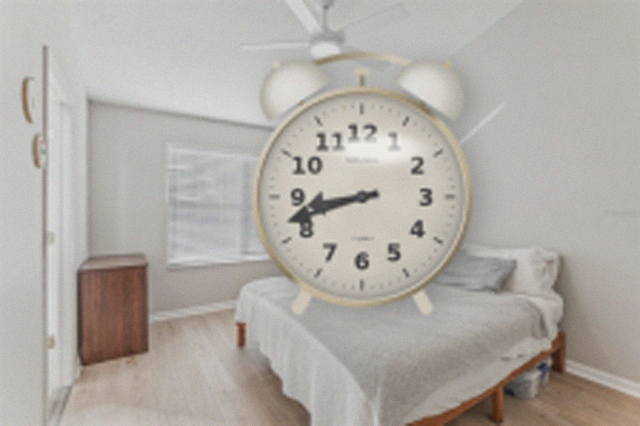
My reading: 8:42
